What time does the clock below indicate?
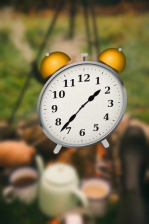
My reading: 1:37
